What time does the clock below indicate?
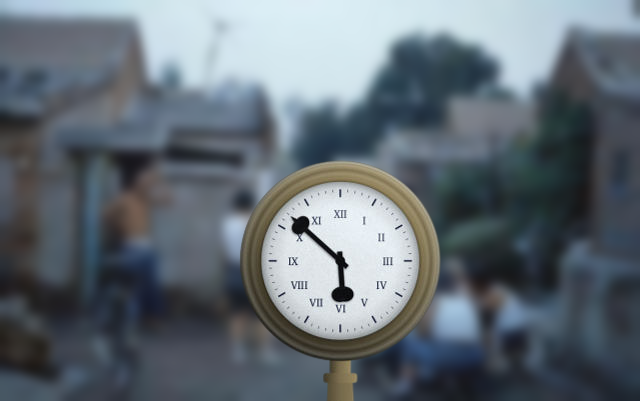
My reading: 5:52
